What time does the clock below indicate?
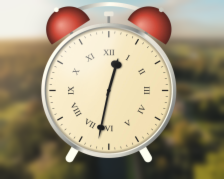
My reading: 12:32
